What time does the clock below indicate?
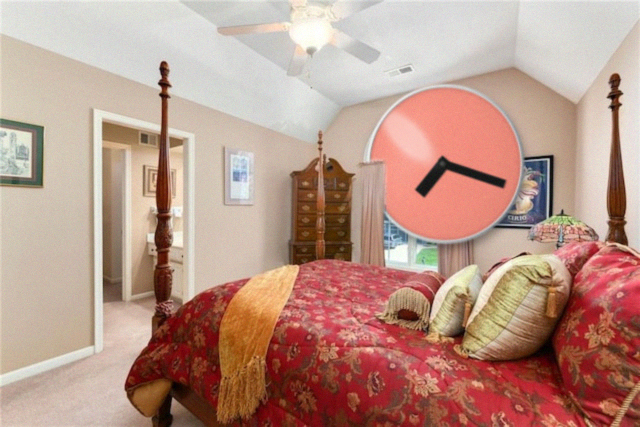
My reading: 7:18
